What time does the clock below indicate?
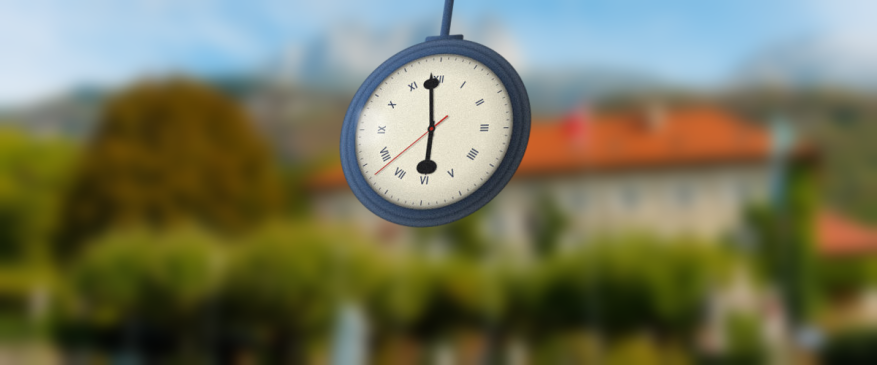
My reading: 5:58:38
